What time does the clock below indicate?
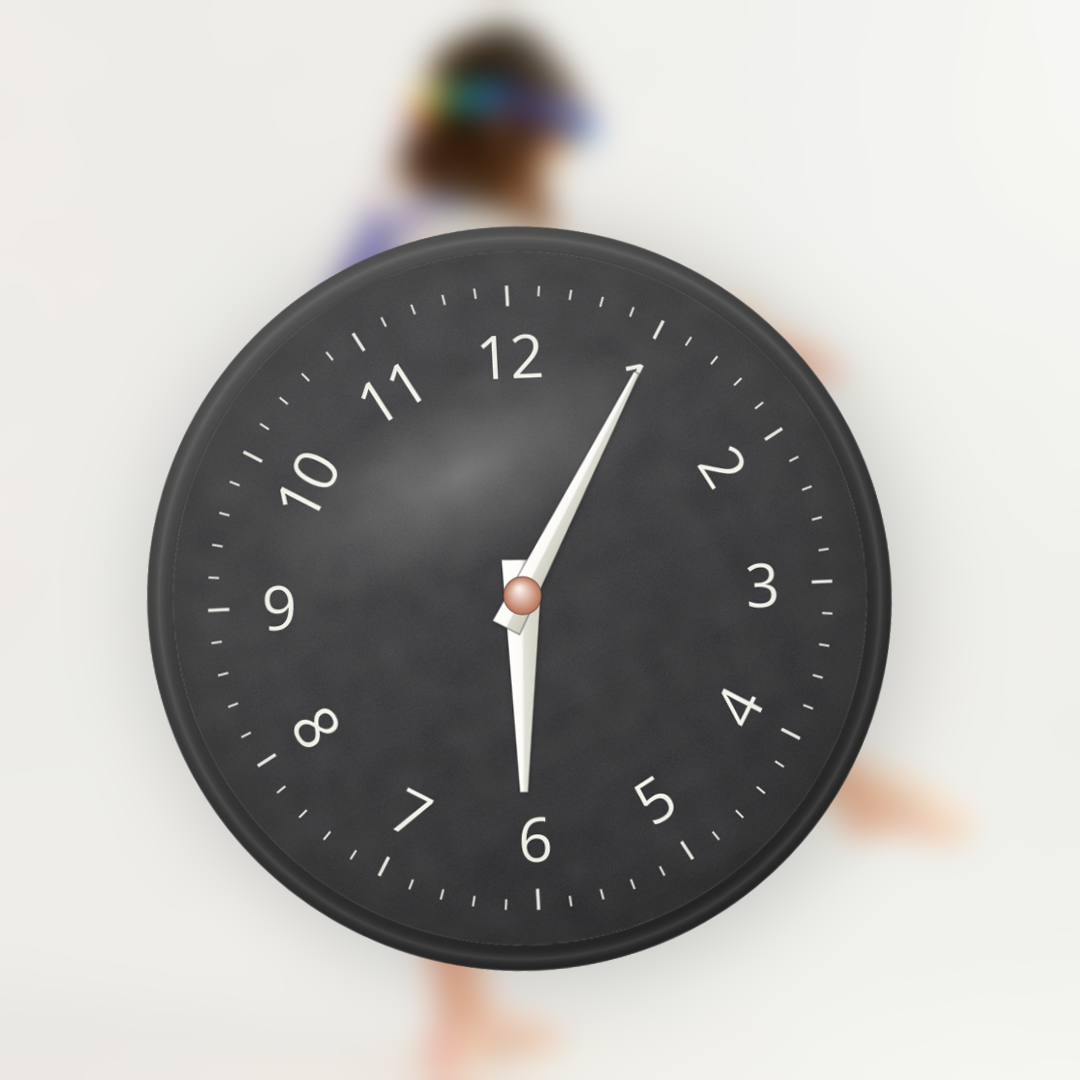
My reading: 6:05
